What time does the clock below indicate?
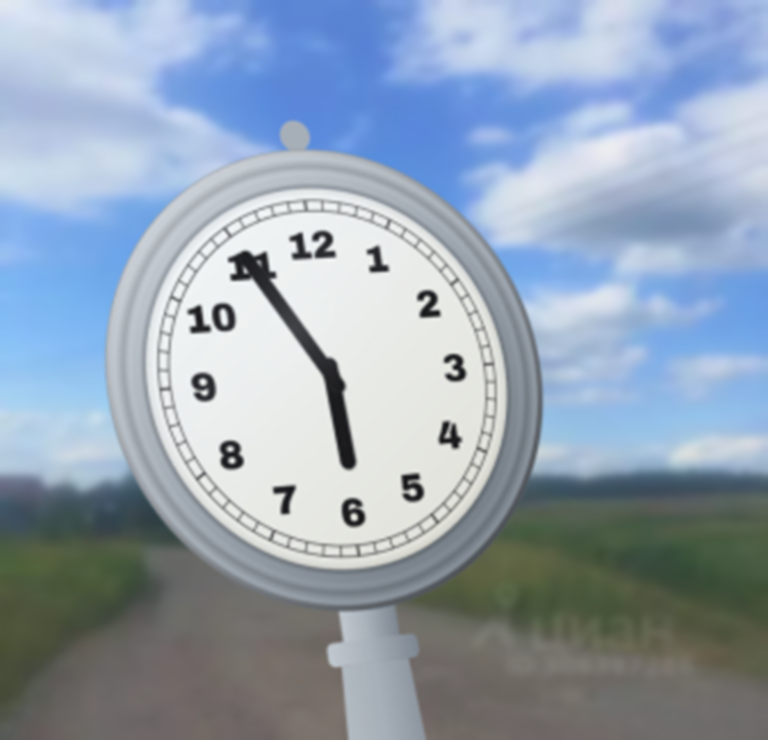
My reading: 5:55
